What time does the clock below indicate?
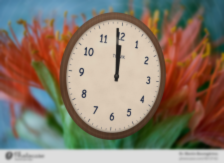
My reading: 11:59
